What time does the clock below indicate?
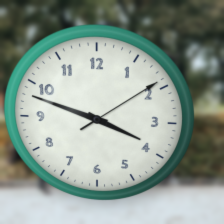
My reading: 3:48:09
